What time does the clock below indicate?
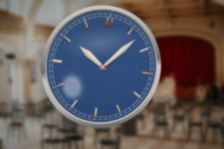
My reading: 10:07
